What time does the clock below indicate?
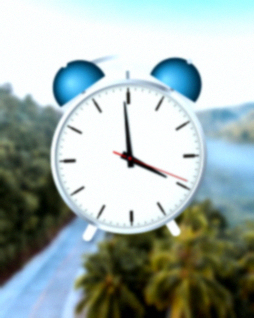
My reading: 3:59:19
